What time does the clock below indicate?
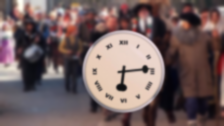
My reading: 6:14
